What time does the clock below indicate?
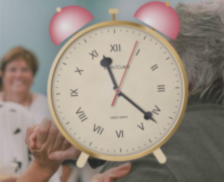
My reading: 11:22:04
